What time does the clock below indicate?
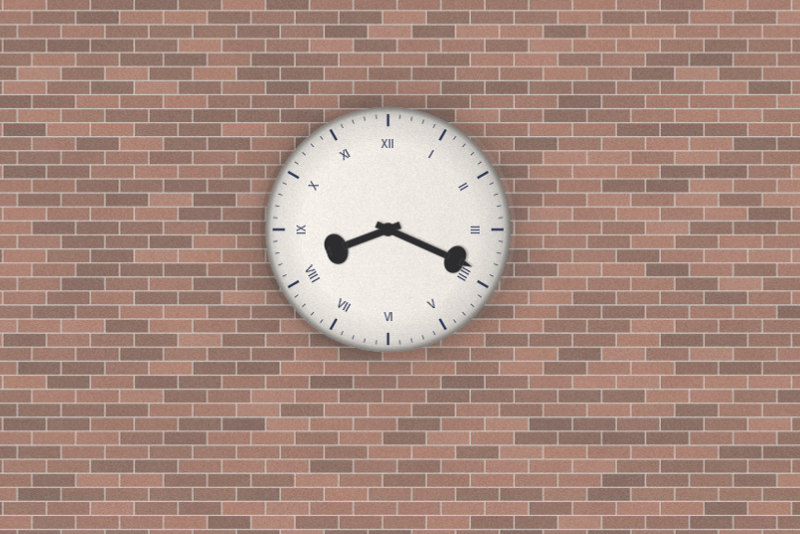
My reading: 8:19
